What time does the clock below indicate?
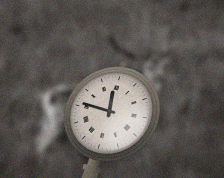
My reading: 11:46
